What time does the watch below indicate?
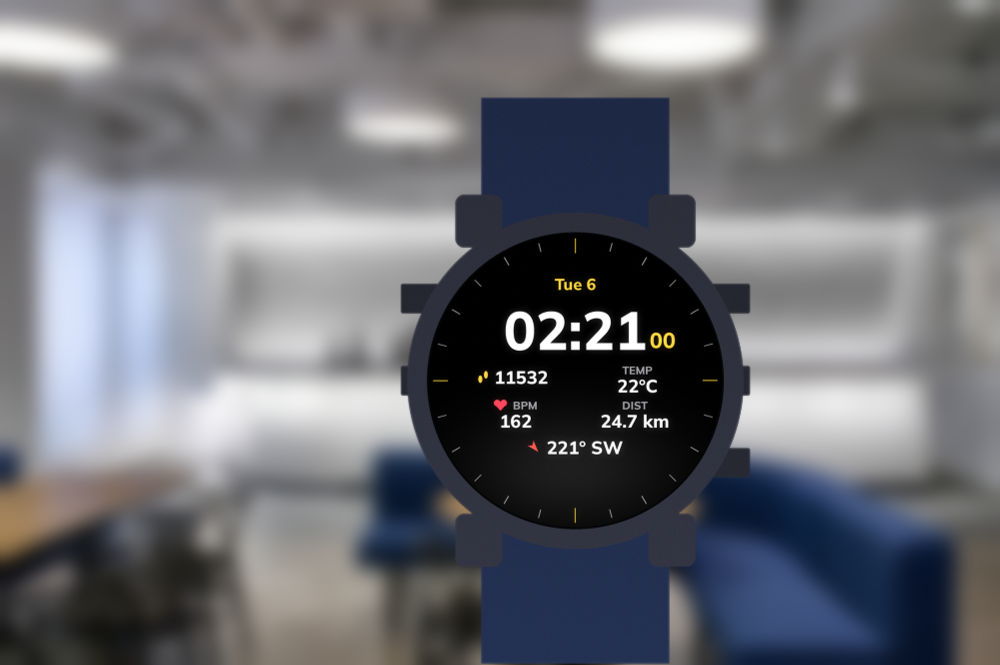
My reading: 2:21:00
